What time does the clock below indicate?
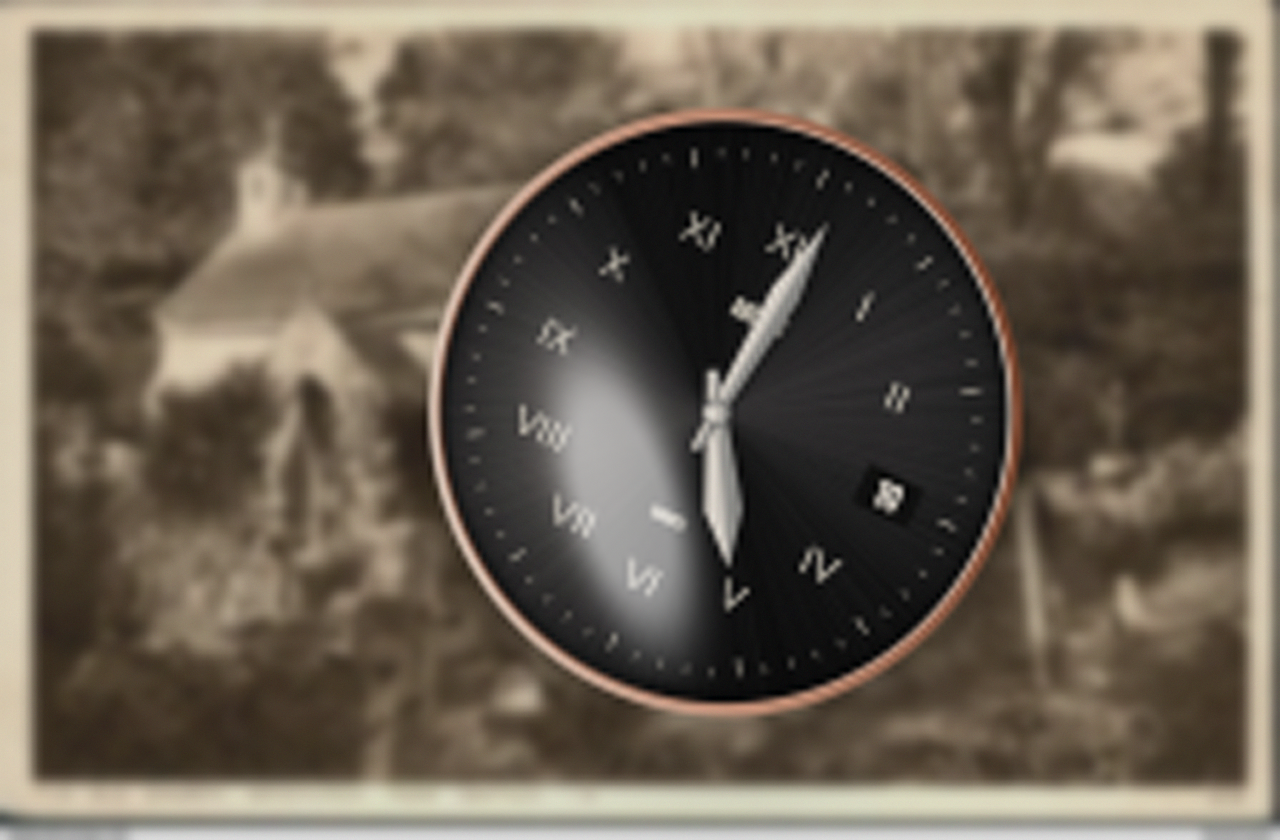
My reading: 5:01
